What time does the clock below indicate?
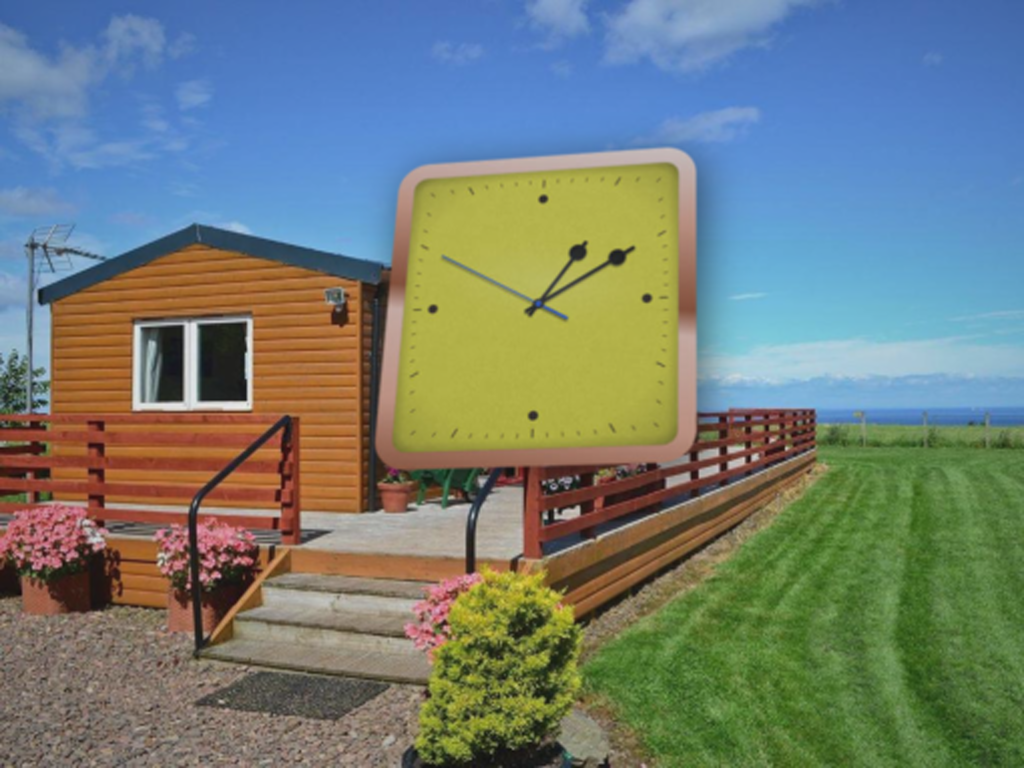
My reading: 1:09:50
